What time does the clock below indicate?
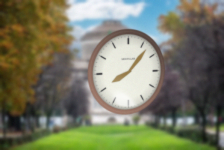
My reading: 8:07
